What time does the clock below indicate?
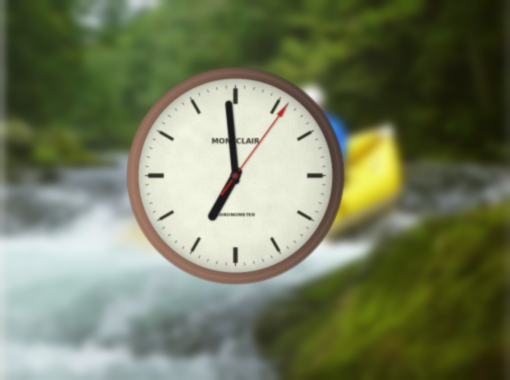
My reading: 6:59:06
